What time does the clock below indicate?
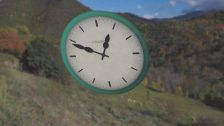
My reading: 12:49
